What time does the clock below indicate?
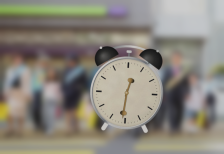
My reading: 12:31
